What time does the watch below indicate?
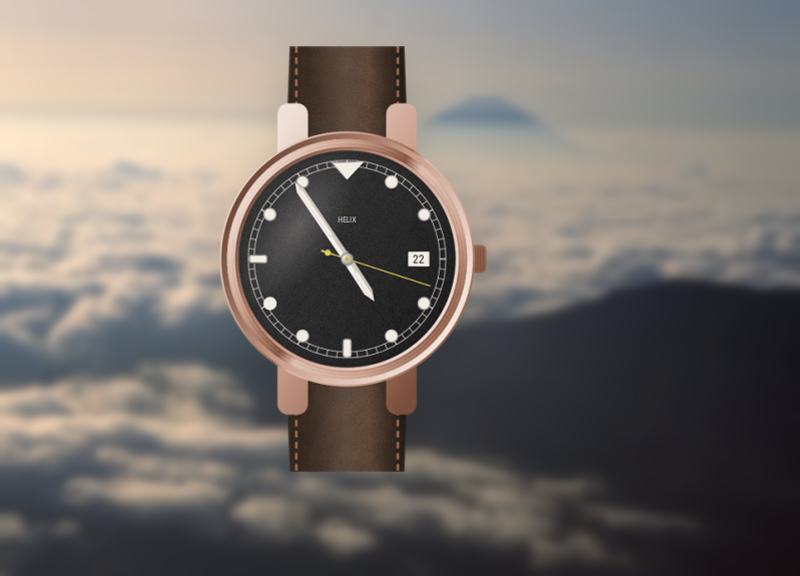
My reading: 4:54:18
